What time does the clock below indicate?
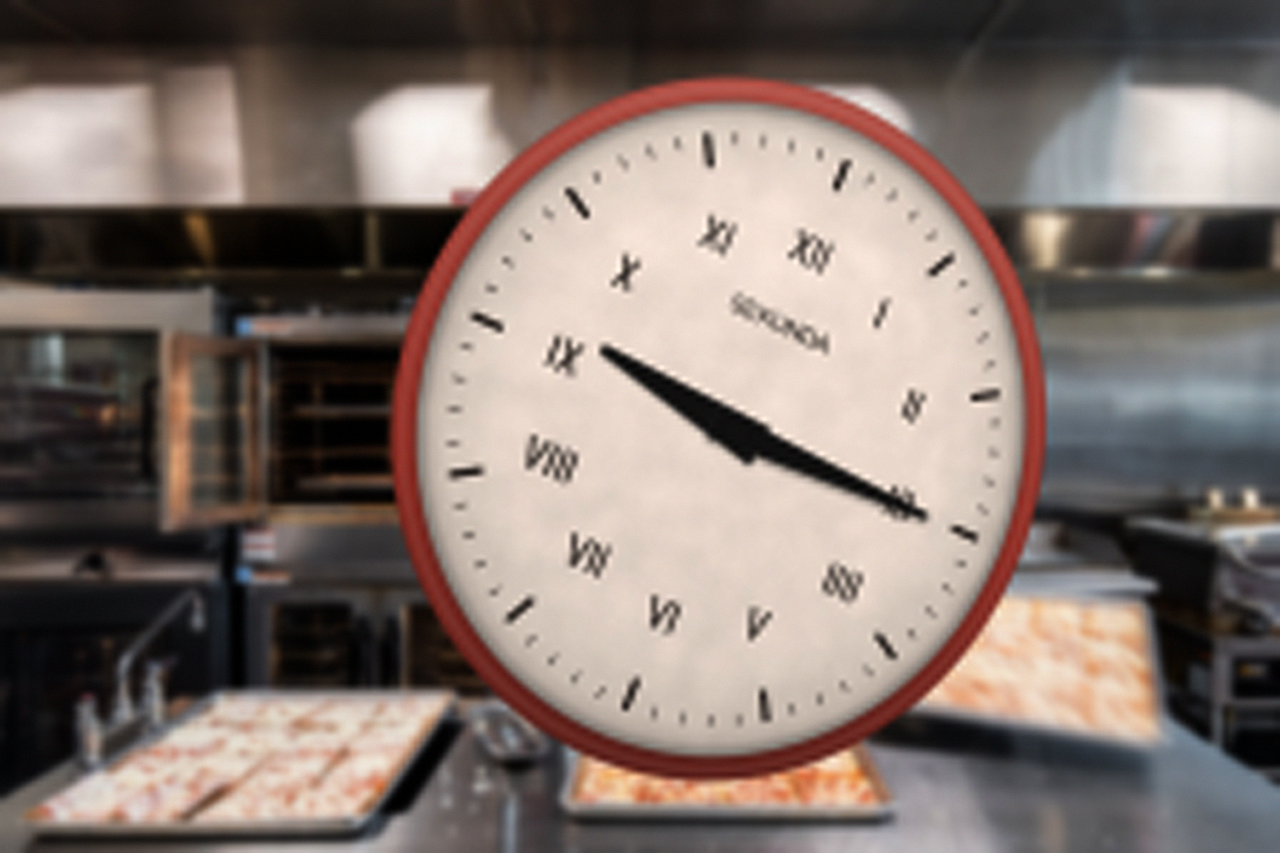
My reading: 9:15
